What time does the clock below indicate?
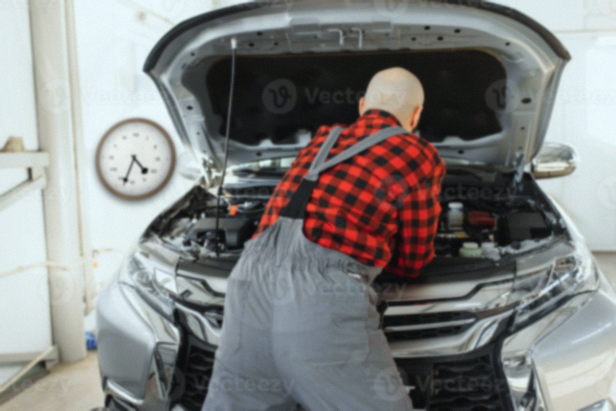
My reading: 4:33
